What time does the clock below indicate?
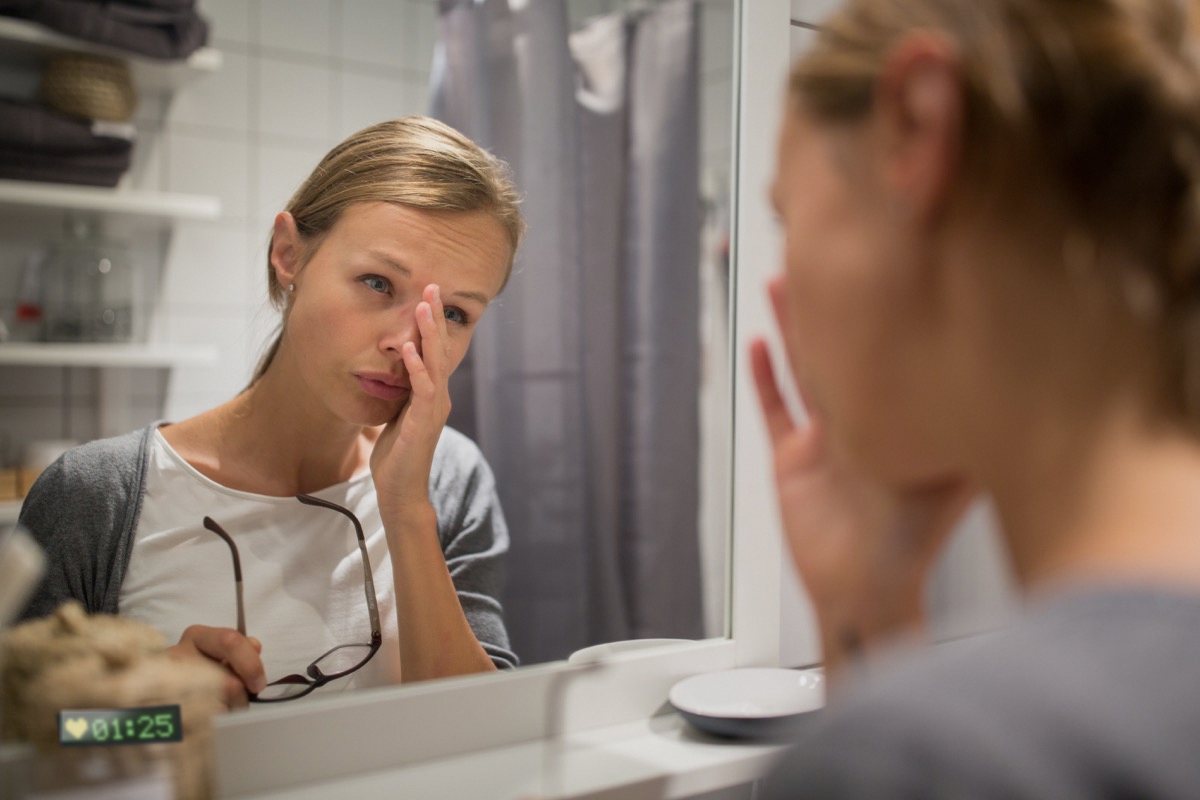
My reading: 1:25
